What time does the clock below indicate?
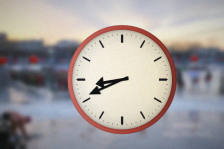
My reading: 8:41
